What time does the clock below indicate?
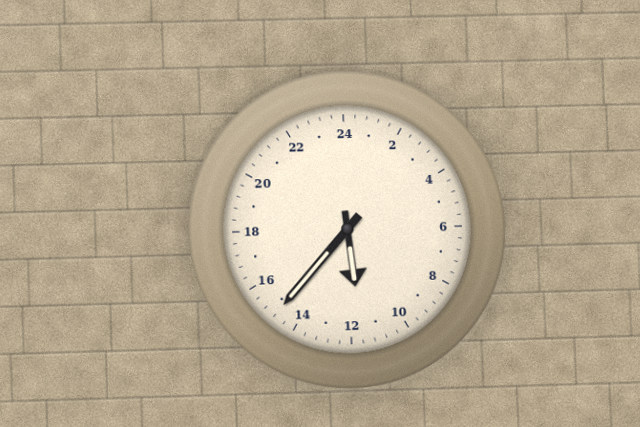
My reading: 11:37
